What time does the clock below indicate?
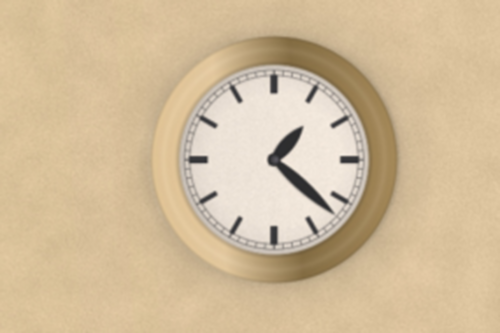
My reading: 1:22
